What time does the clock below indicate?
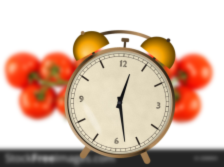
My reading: 12:28
